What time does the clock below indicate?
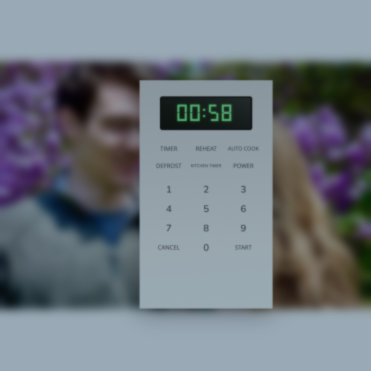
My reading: 0:58
